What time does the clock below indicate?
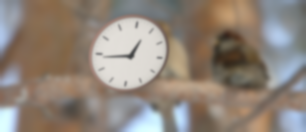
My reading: 12:44
